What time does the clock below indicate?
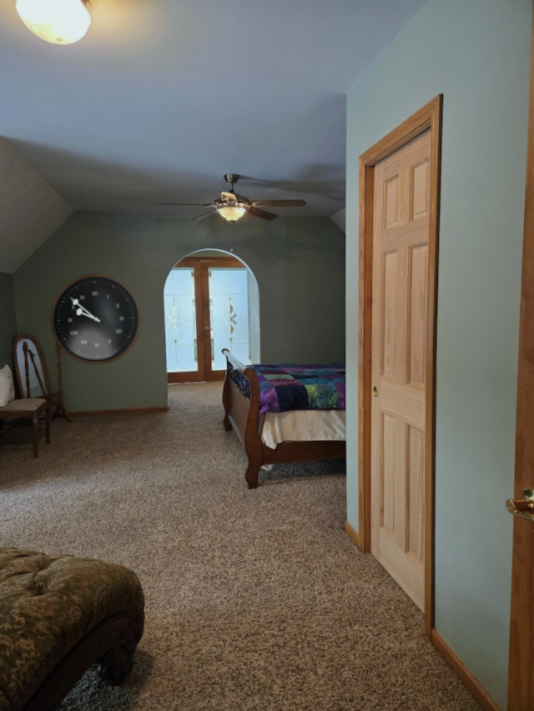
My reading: 9:52
